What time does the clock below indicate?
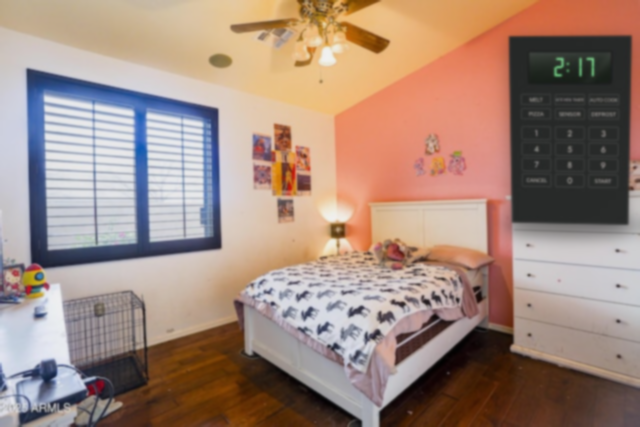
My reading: 2:17
